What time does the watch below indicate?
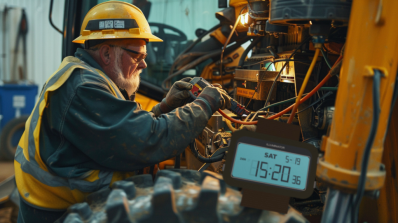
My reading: 15:20
